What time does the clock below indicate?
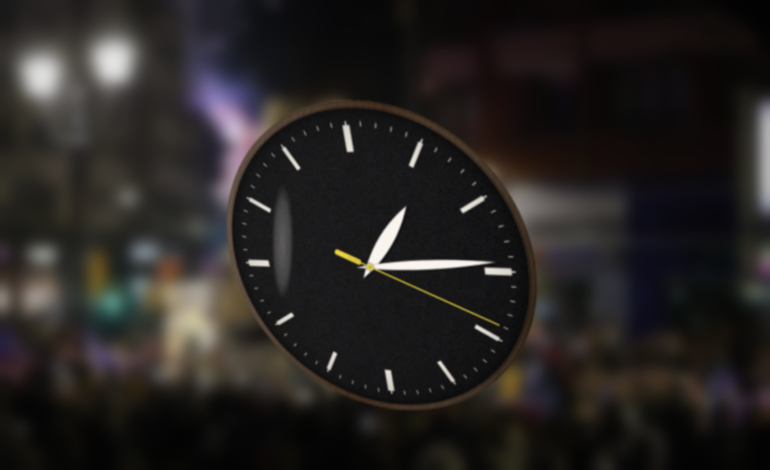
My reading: 1:14:19
